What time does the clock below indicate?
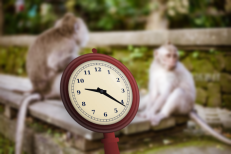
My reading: 9:21
